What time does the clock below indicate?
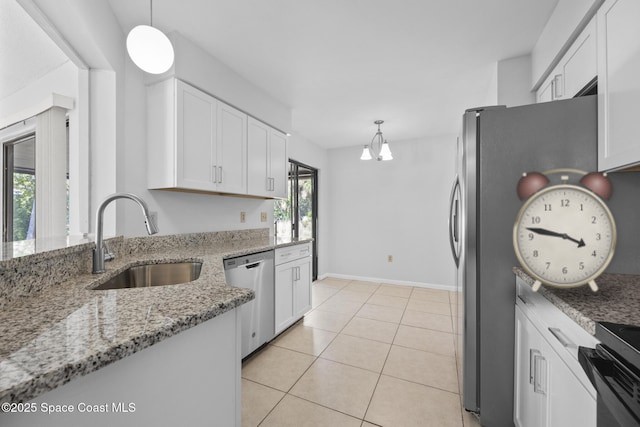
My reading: 3:47
